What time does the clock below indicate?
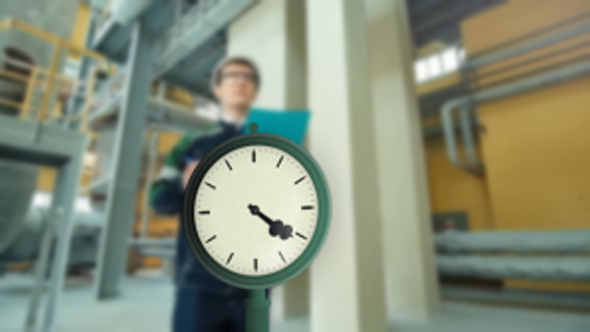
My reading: 4:21
